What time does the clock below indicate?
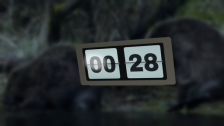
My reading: 0:28
